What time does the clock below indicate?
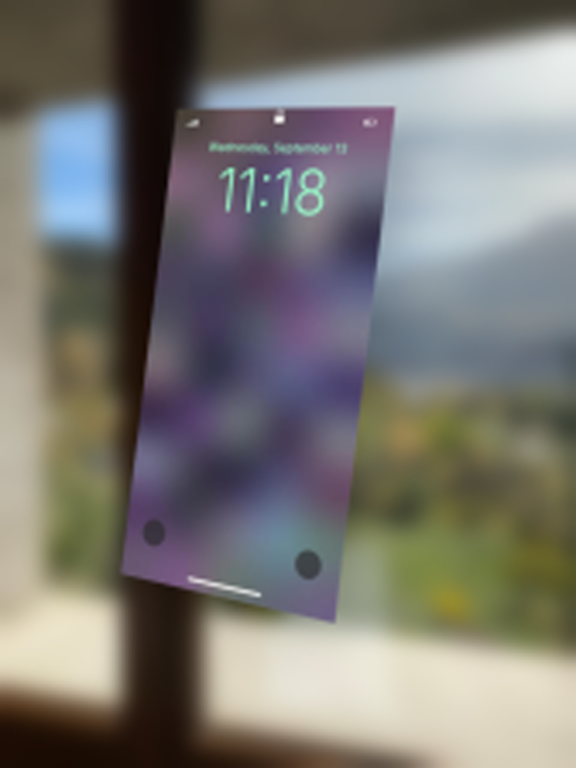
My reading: 11:18
